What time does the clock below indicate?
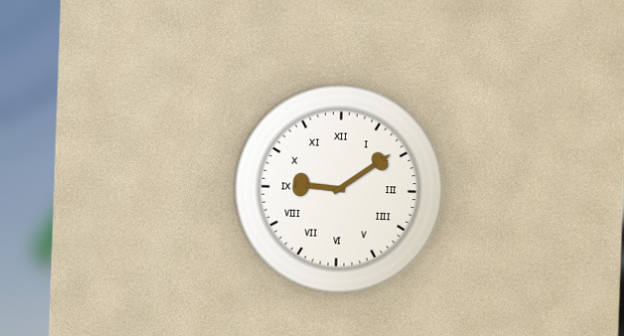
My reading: 9:09
